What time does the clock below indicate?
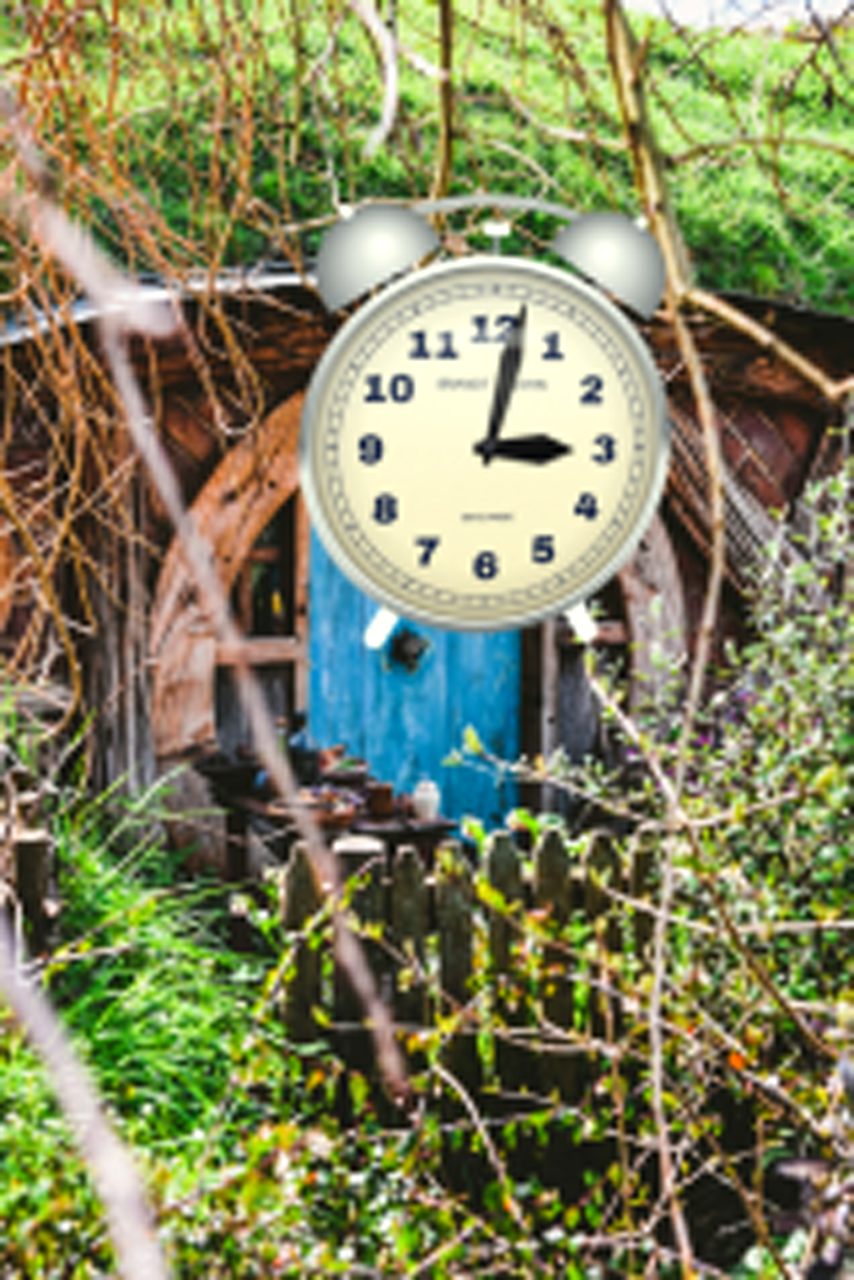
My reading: 3:02
